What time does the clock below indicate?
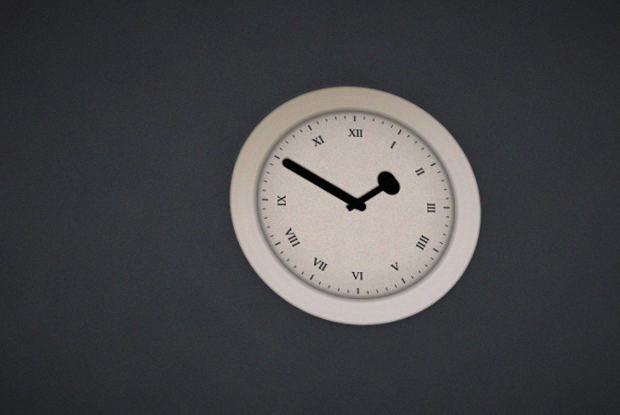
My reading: 1:50
